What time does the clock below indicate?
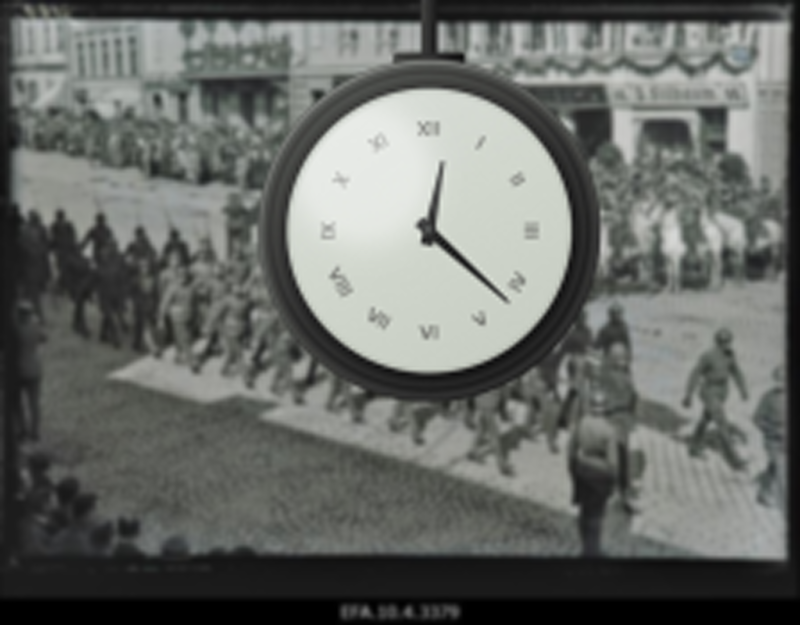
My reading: 12:22
